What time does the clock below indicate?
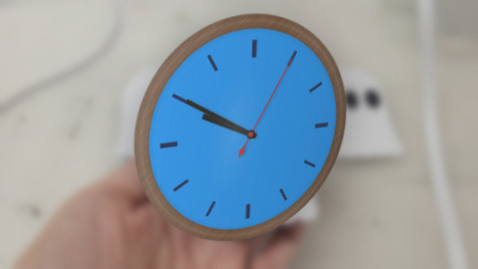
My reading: 9:50:05
